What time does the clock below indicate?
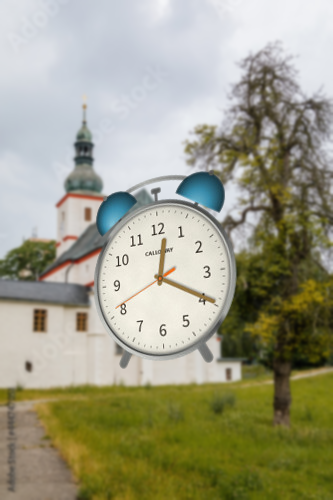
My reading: 12:19:41
